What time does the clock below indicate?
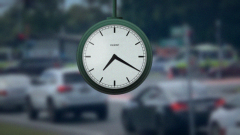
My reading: 7:20
